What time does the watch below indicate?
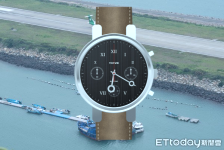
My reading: 6:20
